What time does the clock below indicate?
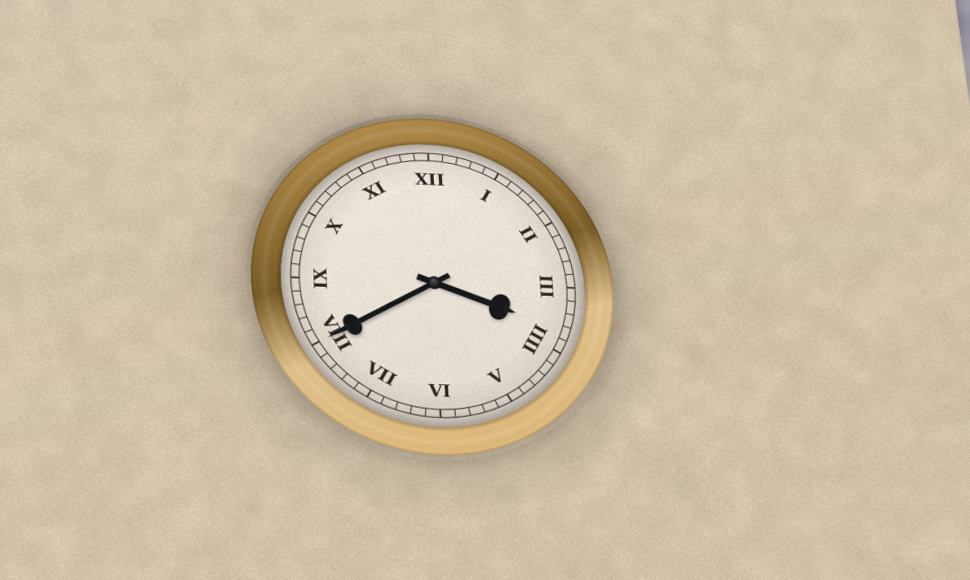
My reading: 3:40
